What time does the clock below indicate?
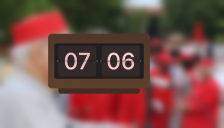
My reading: 7:06
